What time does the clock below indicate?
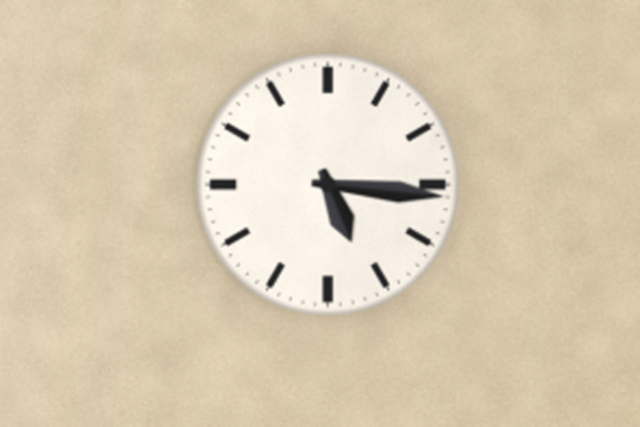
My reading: 5:16
